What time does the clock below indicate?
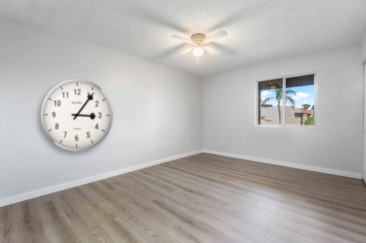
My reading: 3:06
